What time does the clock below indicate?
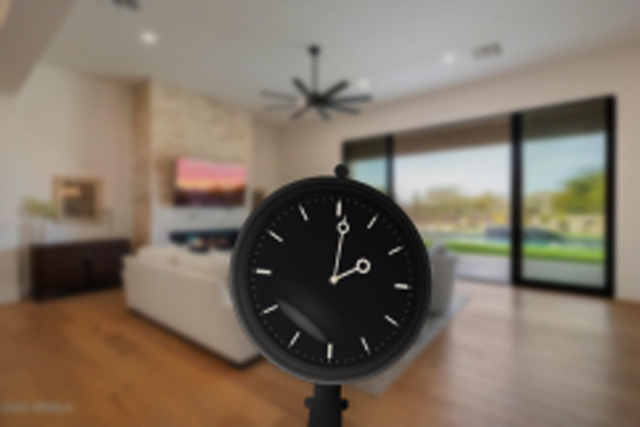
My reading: 2:01
